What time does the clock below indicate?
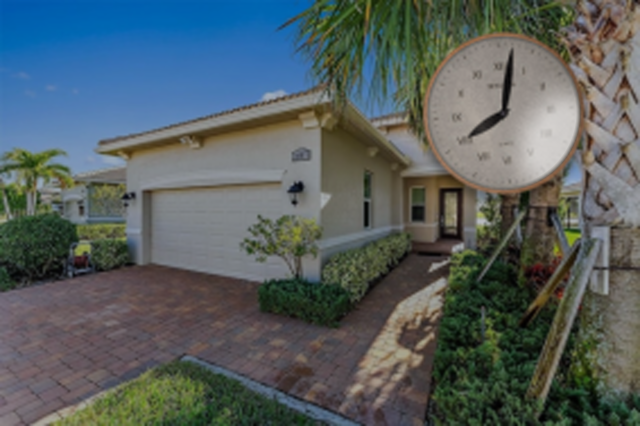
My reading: 8:02
